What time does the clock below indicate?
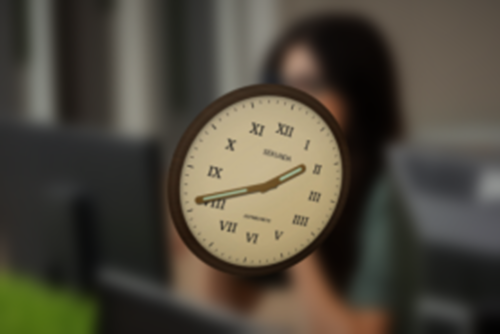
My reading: 1:41
